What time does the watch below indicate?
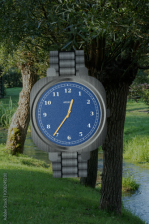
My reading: 12:36
